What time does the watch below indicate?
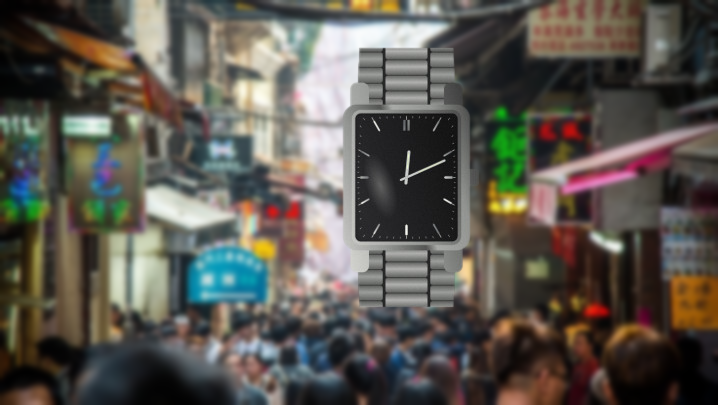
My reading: 12:11
